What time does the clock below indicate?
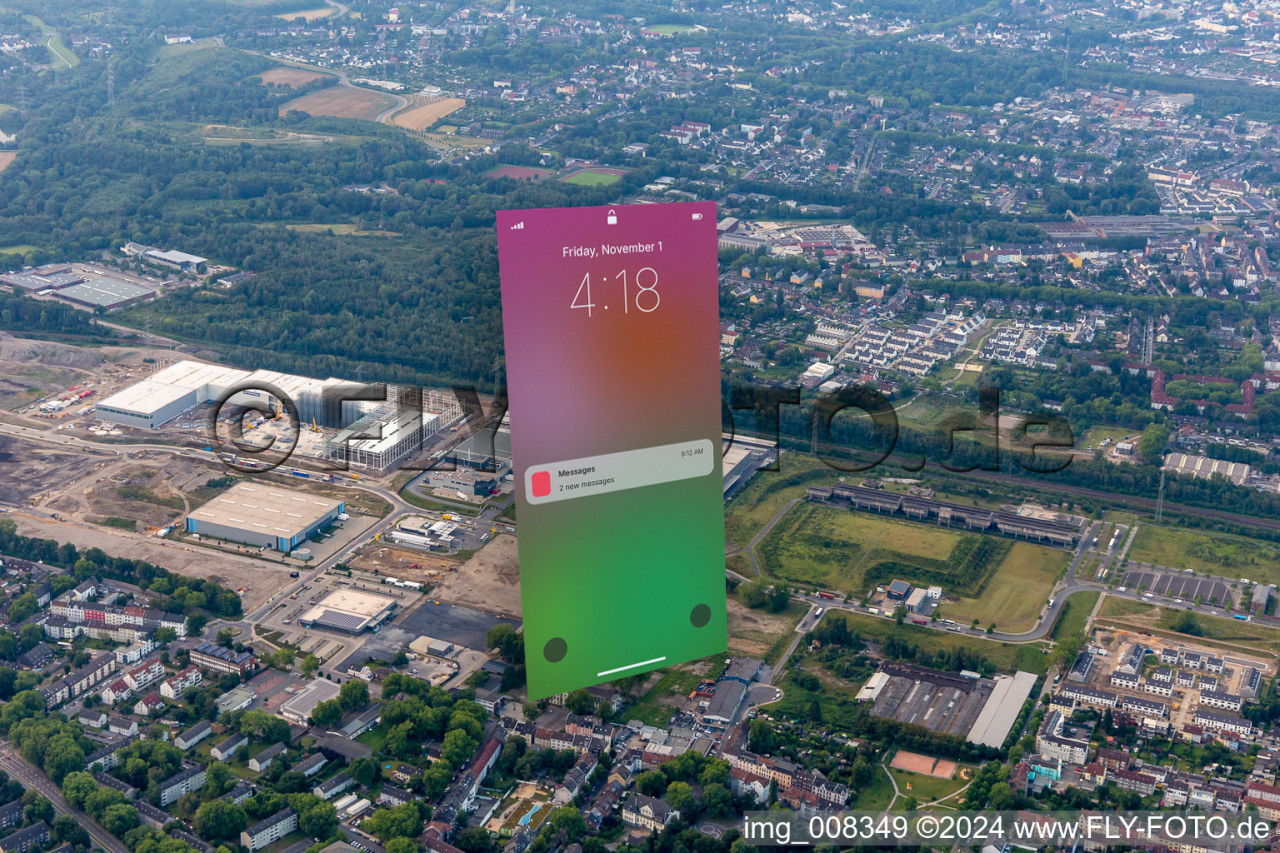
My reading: 4:18
